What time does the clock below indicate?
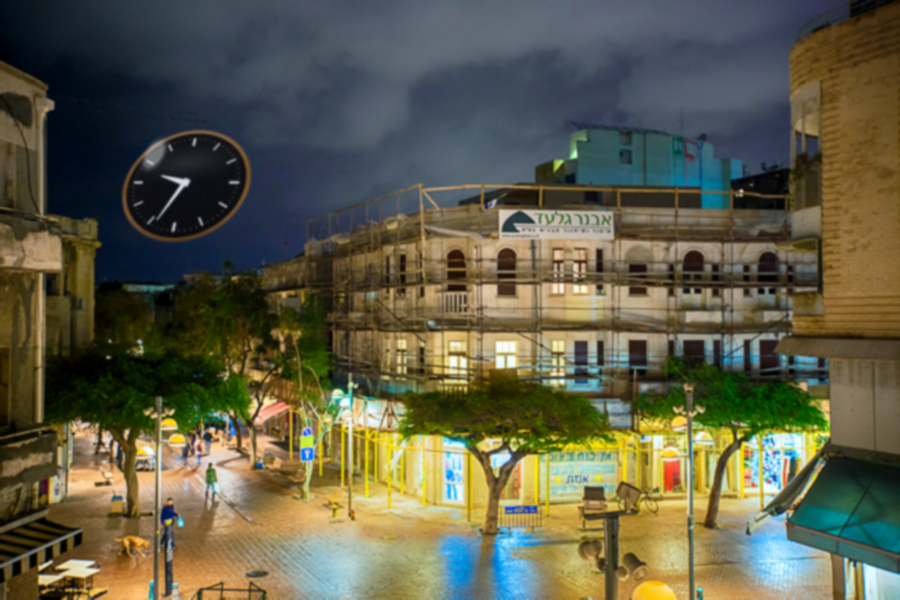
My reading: 9:34
